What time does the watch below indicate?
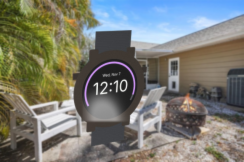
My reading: 12:10
